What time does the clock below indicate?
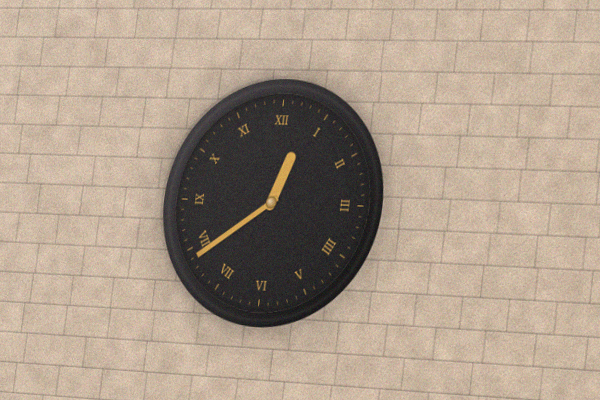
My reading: 12:39
